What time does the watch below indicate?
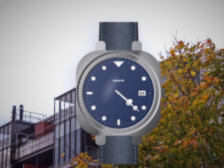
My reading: 4:22
